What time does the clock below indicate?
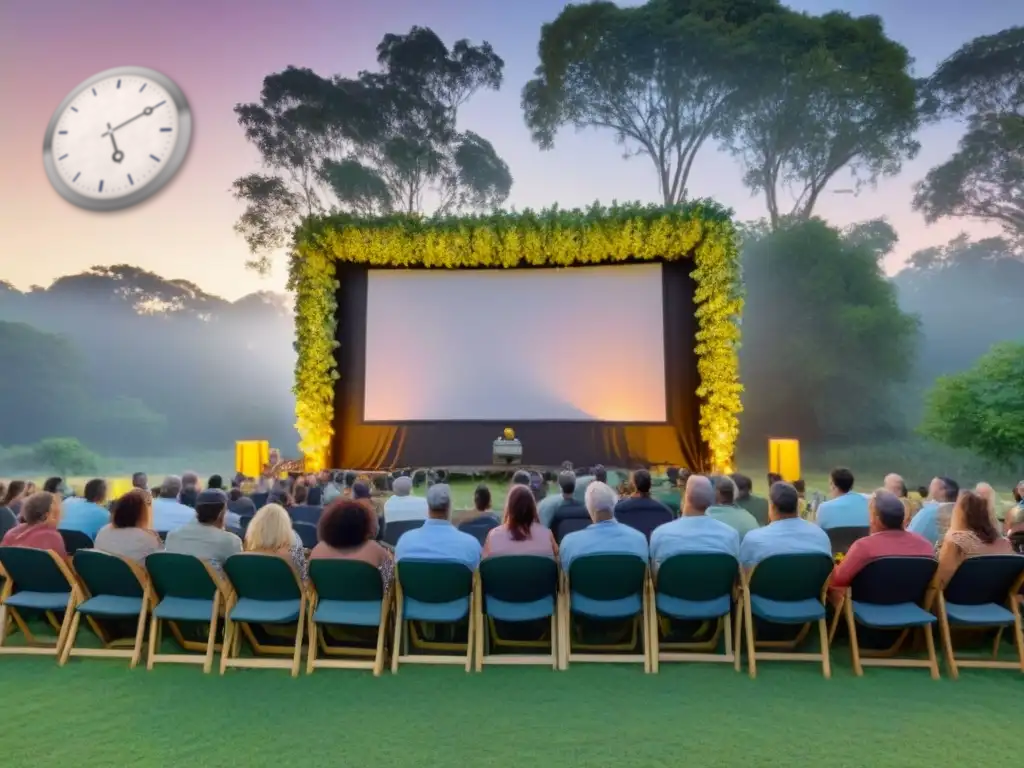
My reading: 5:10
